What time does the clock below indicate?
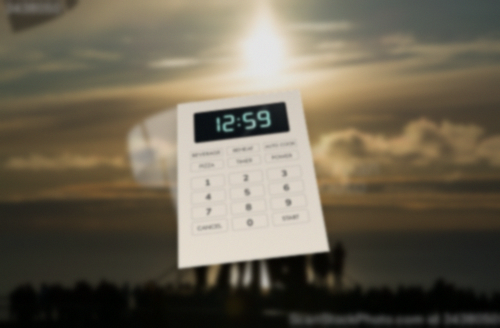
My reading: 12:59
